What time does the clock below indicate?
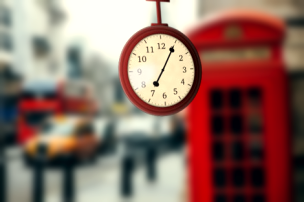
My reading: 7:05
